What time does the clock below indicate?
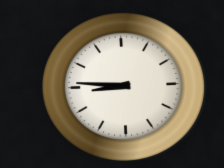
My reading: 8:46
